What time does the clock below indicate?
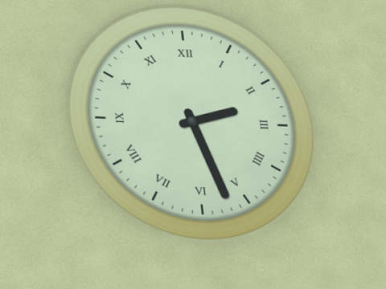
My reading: 2:27
